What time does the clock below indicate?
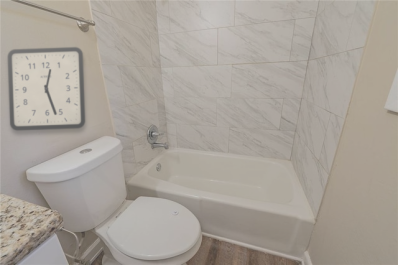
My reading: 12:27
